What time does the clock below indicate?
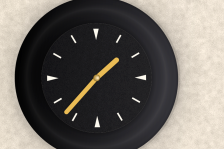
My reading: 1:37
